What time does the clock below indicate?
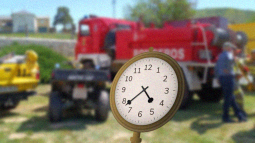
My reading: 4:38
